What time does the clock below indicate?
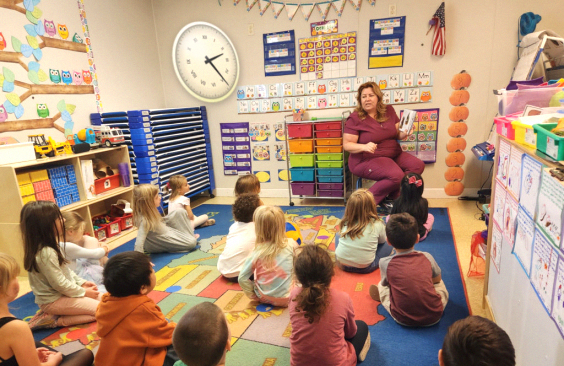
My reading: 2:24
